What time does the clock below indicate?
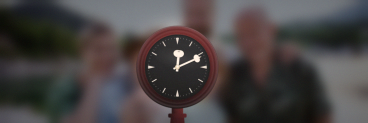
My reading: 12:11
